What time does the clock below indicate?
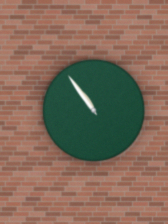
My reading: 10:54
